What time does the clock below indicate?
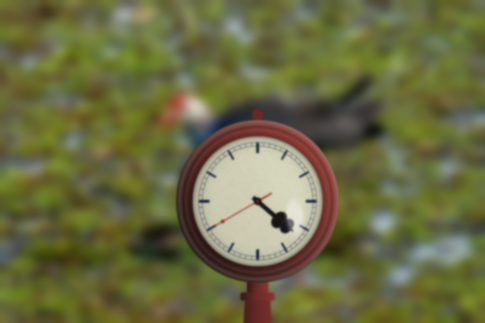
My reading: 4:21:40
